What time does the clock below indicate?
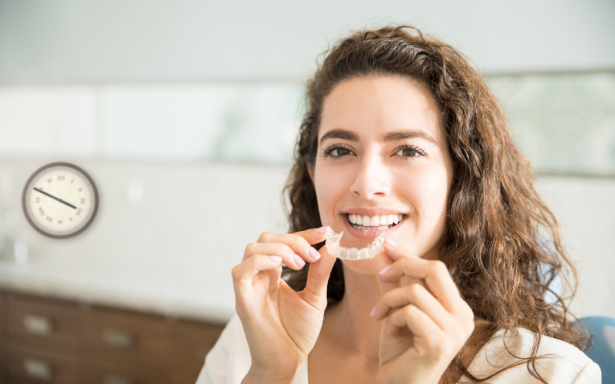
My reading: 3:49
